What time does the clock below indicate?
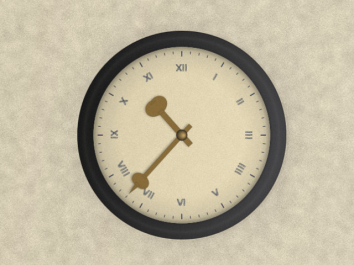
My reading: 10:37
